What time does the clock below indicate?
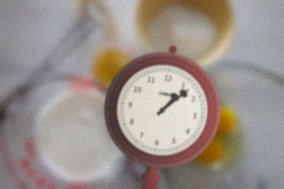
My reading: 1:07
